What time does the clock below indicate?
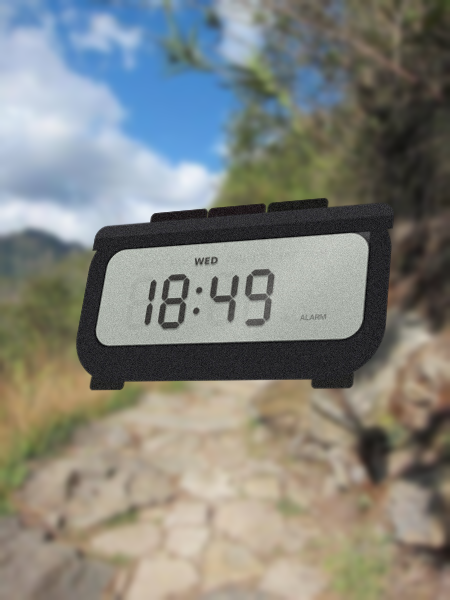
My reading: 18:49
